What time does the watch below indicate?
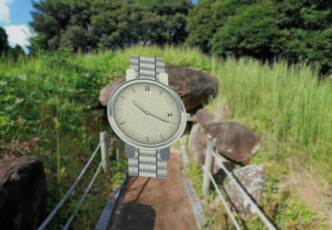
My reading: 10:18
